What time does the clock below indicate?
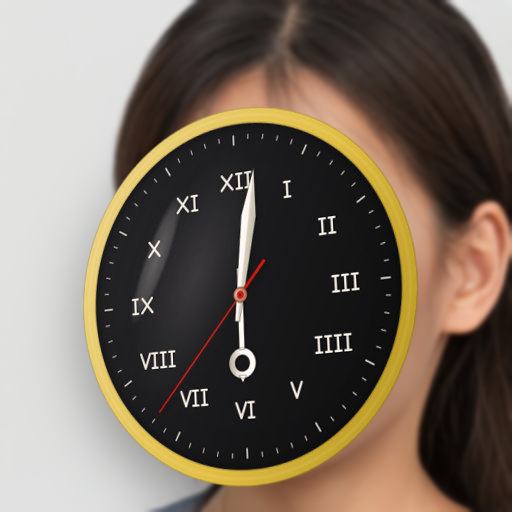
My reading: 6:01:37
